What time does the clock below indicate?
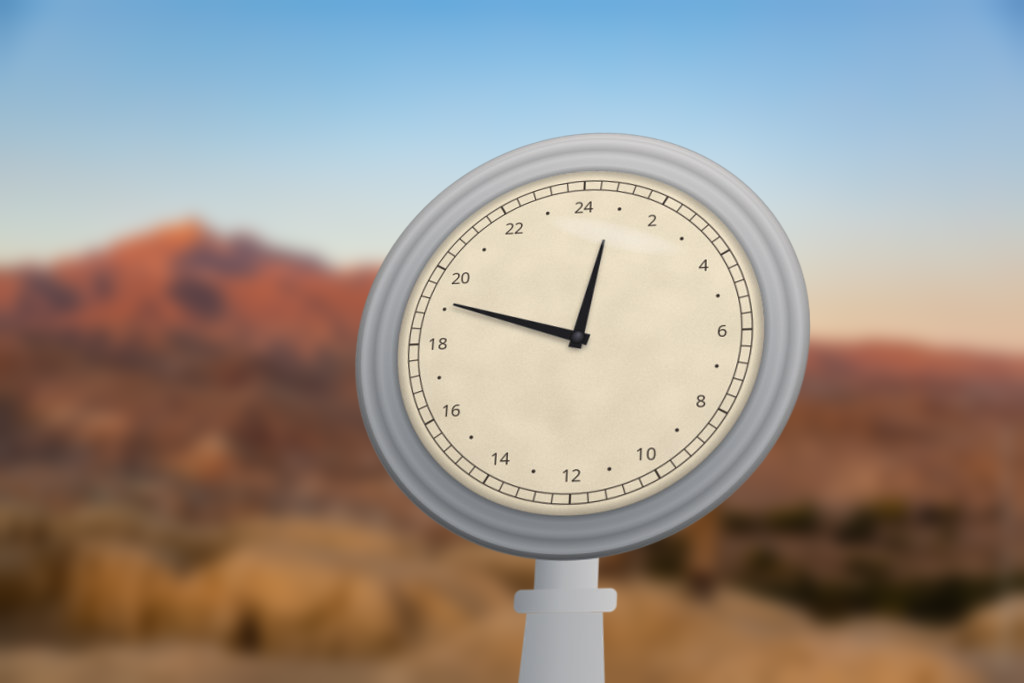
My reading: 0:48
